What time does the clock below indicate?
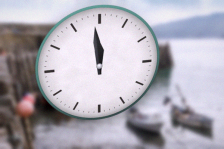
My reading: 11:59
